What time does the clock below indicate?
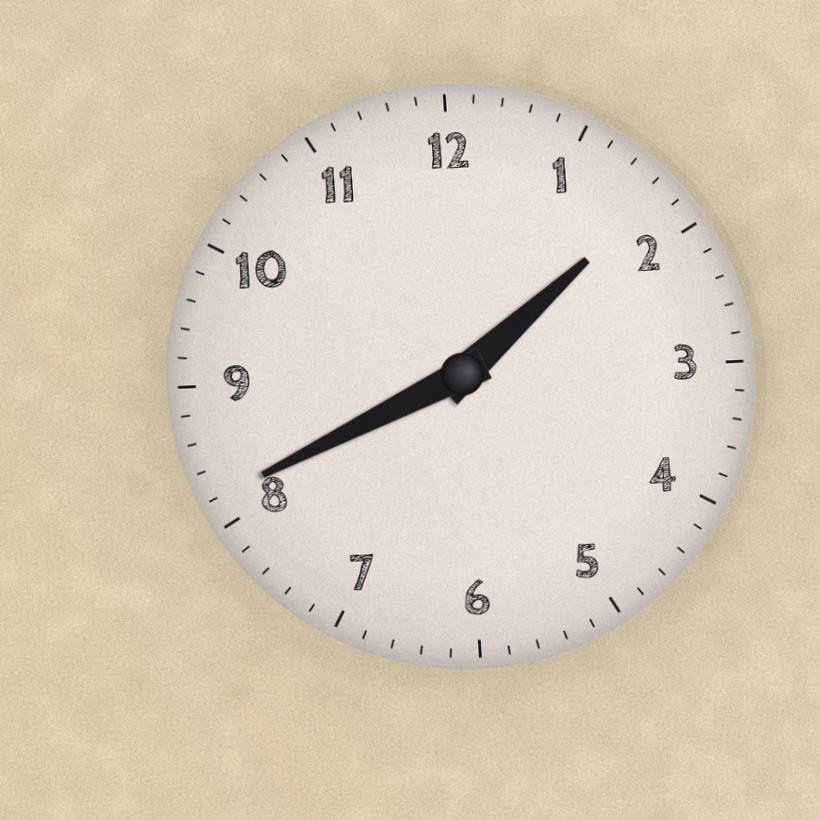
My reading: 1:41
